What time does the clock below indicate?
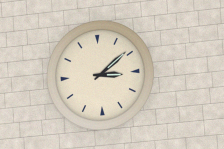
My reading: 3:09
